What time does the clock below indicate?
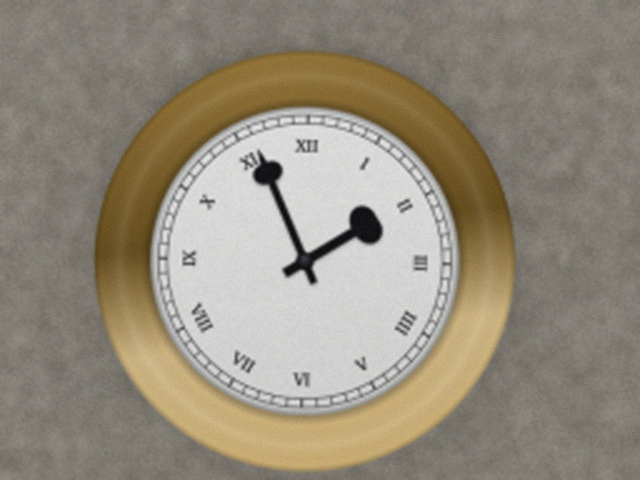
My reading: 1:56
